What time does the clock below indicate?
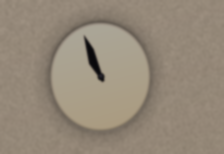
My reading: 10:56
